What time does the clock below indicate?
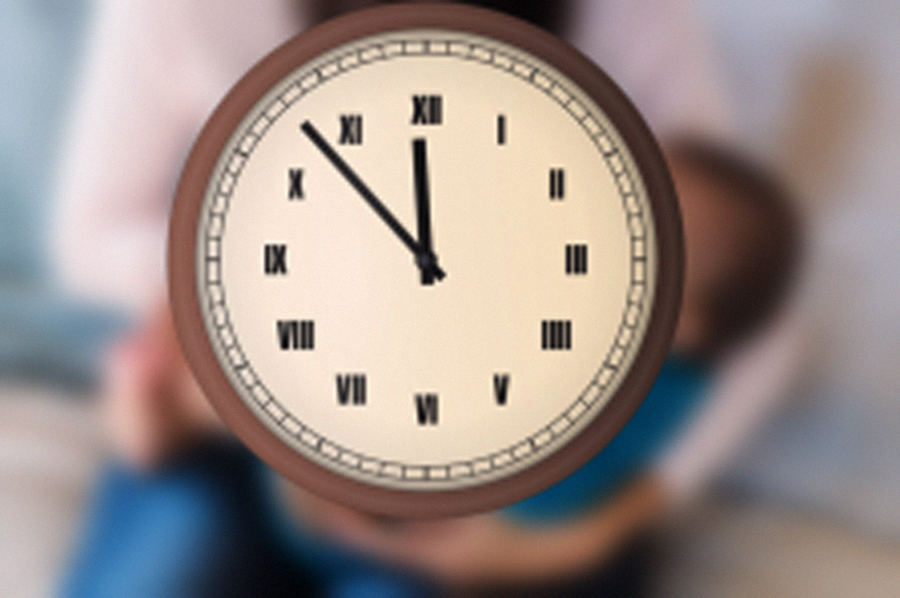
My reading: 11:53
